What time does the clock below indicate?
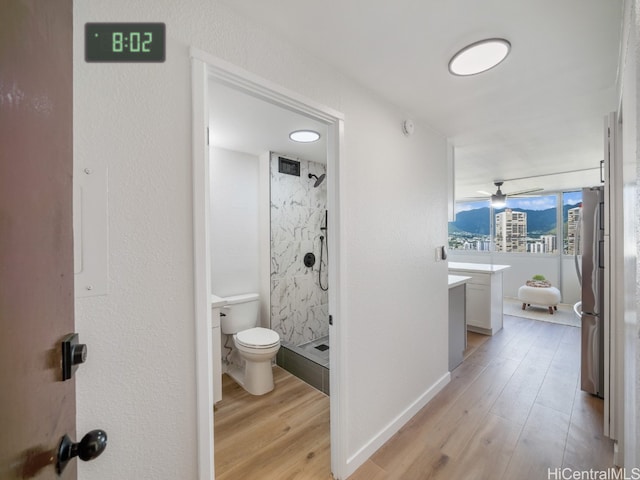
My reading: 8:02
